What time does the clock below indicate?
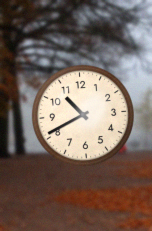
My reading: 10:41
